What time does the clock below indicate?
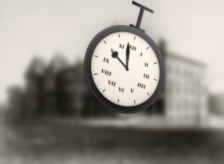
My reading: 9:58
